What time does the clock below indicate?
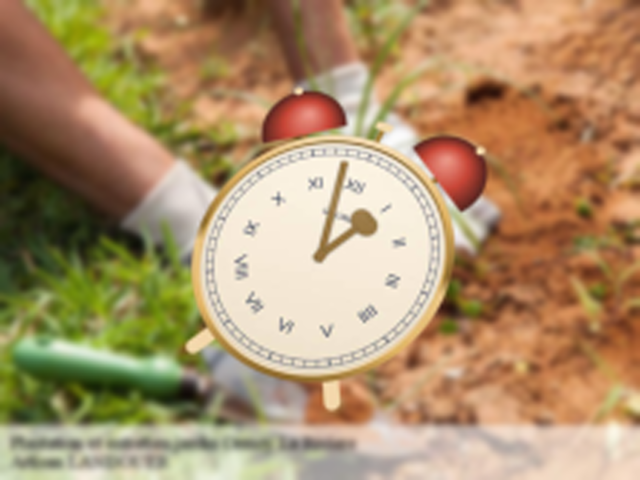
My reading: 12:58
